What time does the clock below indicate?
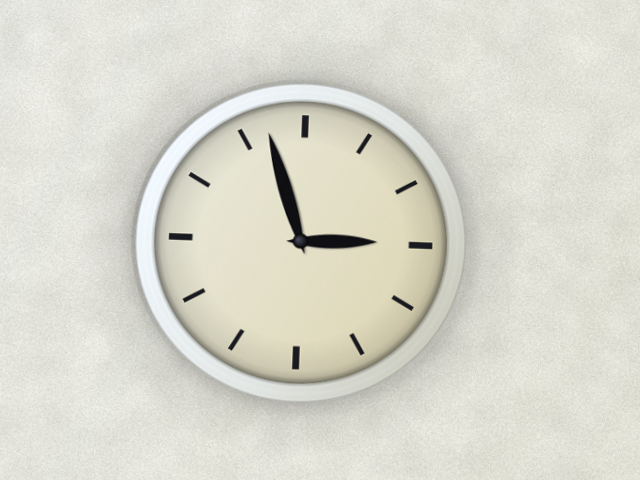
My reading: 2:57
